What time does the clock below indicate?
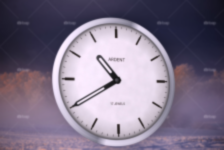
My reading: 10:40
